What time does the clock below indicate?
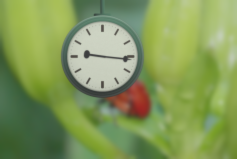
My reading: 9:16
